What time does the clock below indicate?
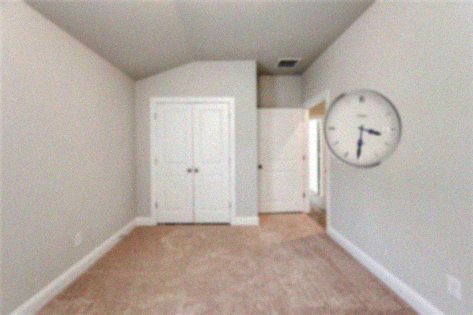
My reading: 3:31
